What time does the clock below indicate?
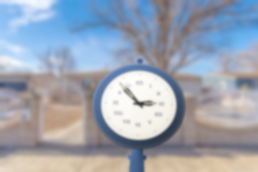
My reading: 2:53
